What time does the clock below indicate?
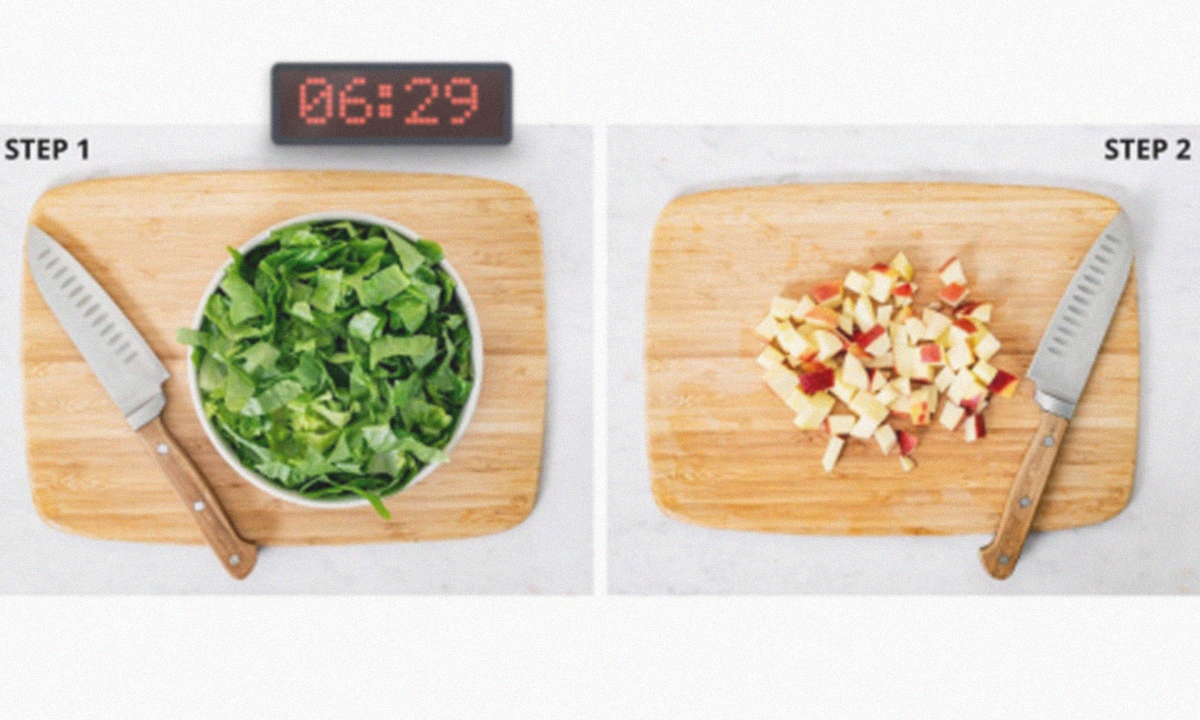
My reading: 6:29
